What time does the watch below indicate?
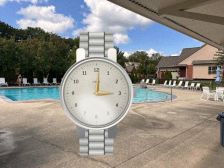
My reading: 3:01
